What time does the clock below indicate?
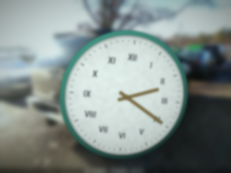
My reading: 2:20
